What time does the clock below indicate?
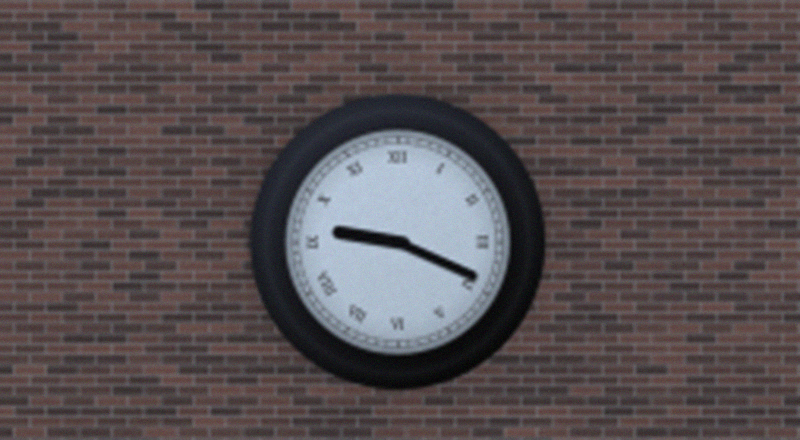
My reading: 9:19
